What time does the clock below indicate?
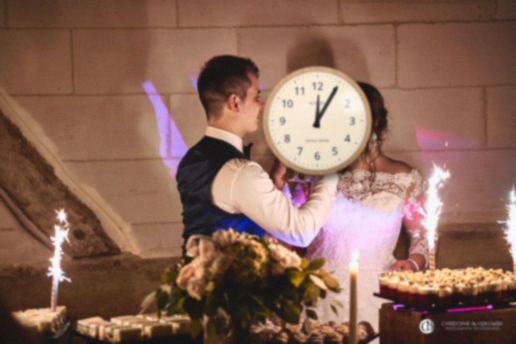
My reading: 12:05
